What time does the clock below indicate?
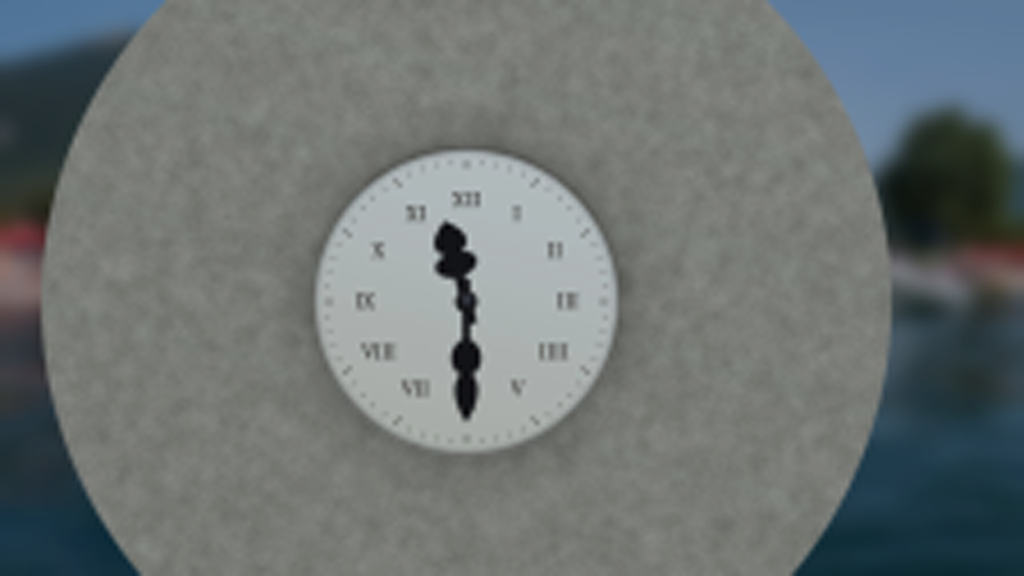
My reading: 11:30
